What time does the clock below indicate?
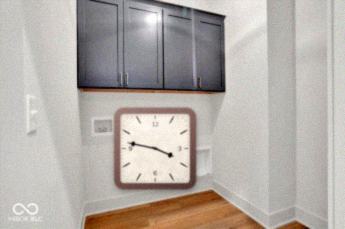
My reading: 3:47
